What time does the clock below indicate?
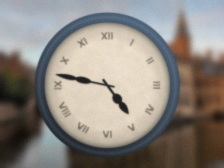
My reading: 4:47
